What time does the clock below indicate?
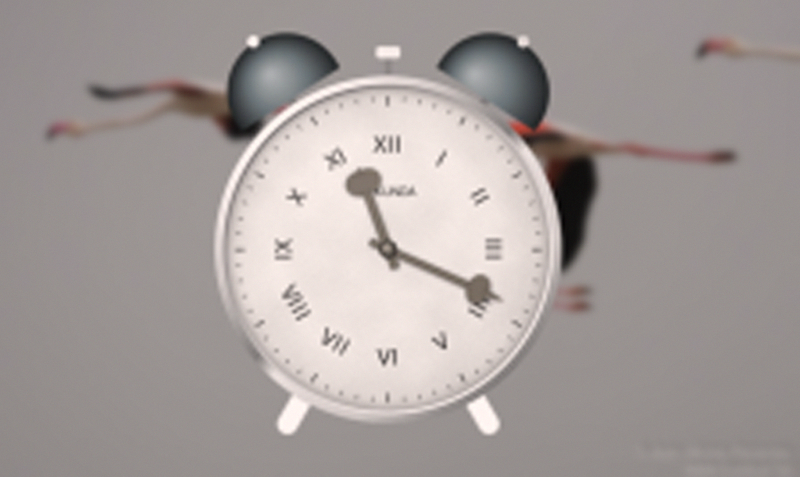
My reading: 11:19
